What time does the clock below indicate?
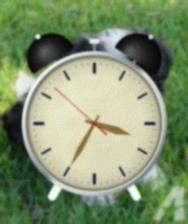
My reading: 3:34:52
